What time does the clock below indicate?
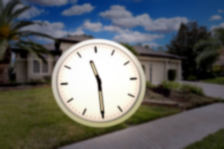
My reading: 11:30
